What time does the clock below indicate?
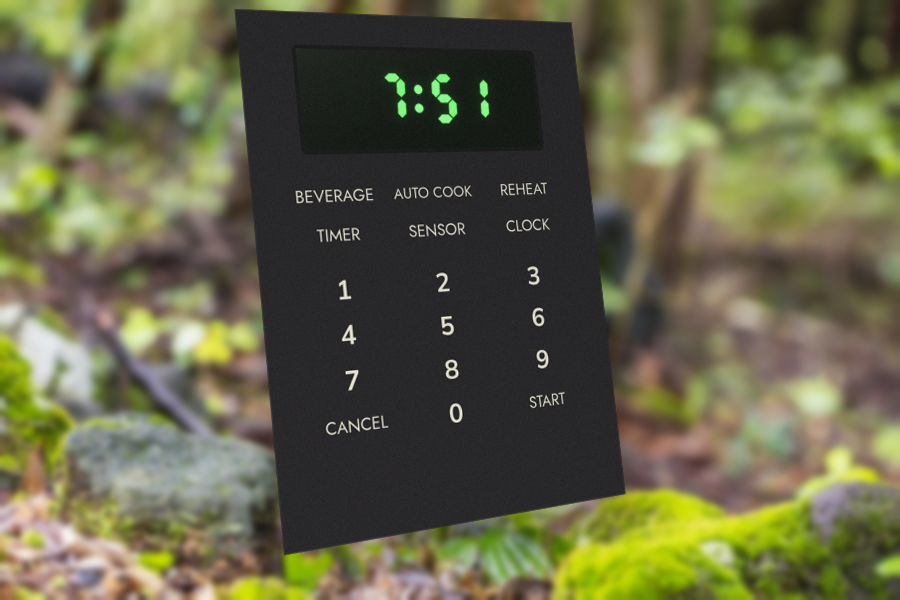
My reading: 7:51
